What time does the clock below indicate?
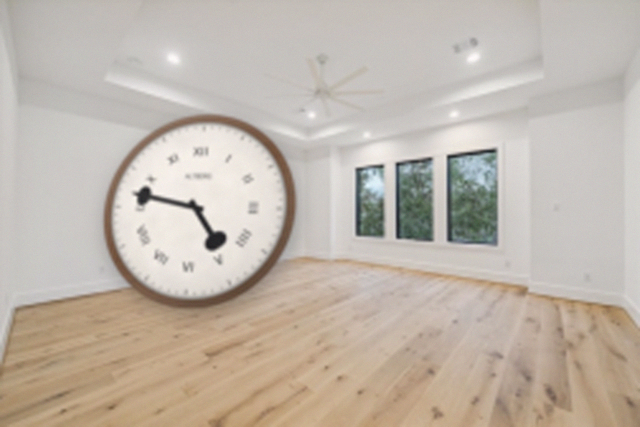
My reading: 4:47
